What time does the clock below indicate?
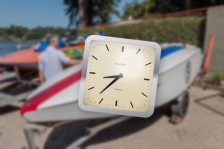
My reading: 8:37
